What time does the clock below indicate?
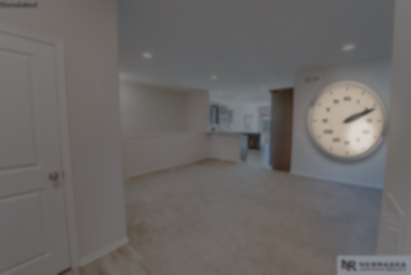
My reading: 2:11
